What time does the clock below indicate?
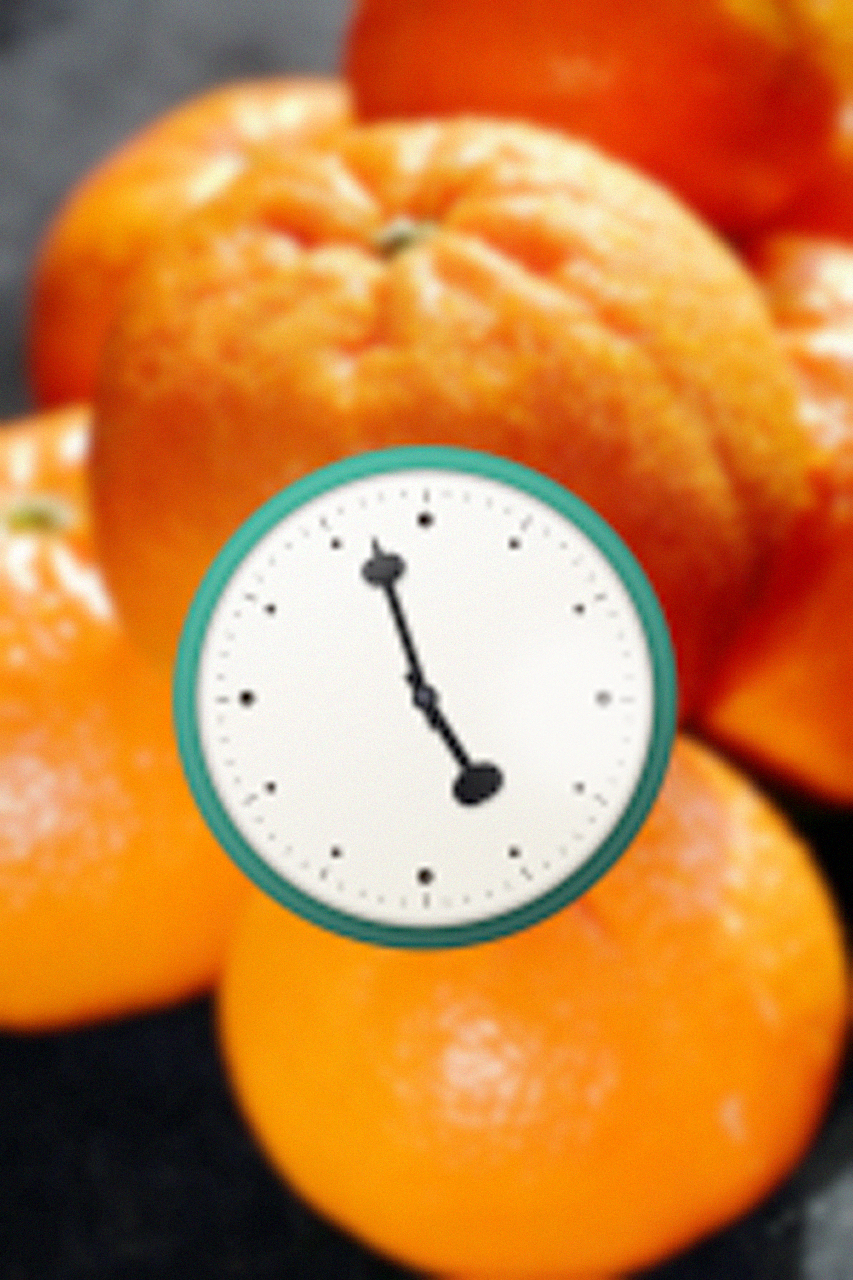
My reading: 4:57
